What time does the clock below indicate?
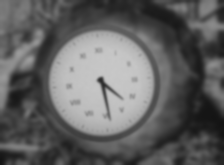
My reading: 4:29
